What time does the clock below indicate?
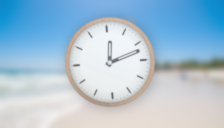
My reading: 12:12
